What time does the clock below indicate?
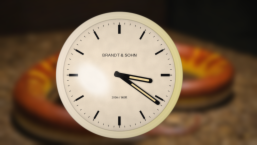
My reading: 3:21
